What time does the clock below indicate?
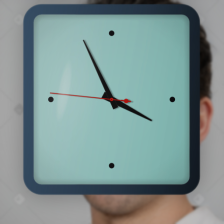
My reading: 3:55:46
